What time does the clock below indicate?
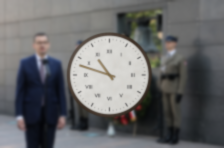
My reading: 10:48
